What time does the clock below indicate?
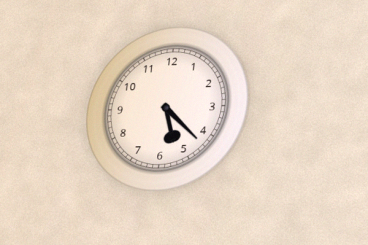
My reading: 5:22
